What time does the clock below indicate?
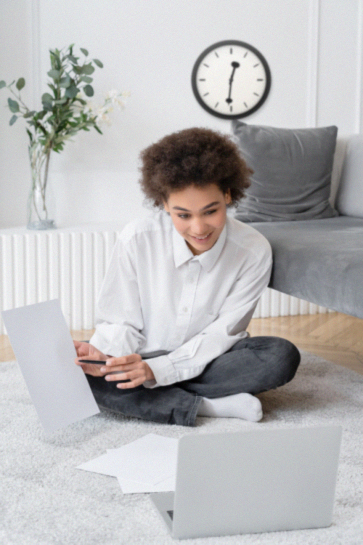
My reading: 12:31
